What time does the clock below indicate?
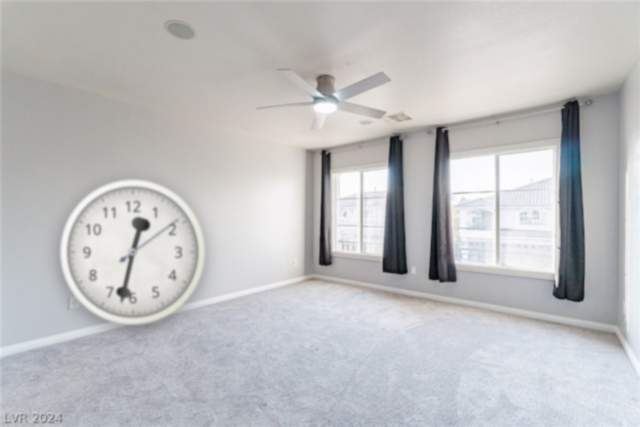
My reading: 12:32:09
